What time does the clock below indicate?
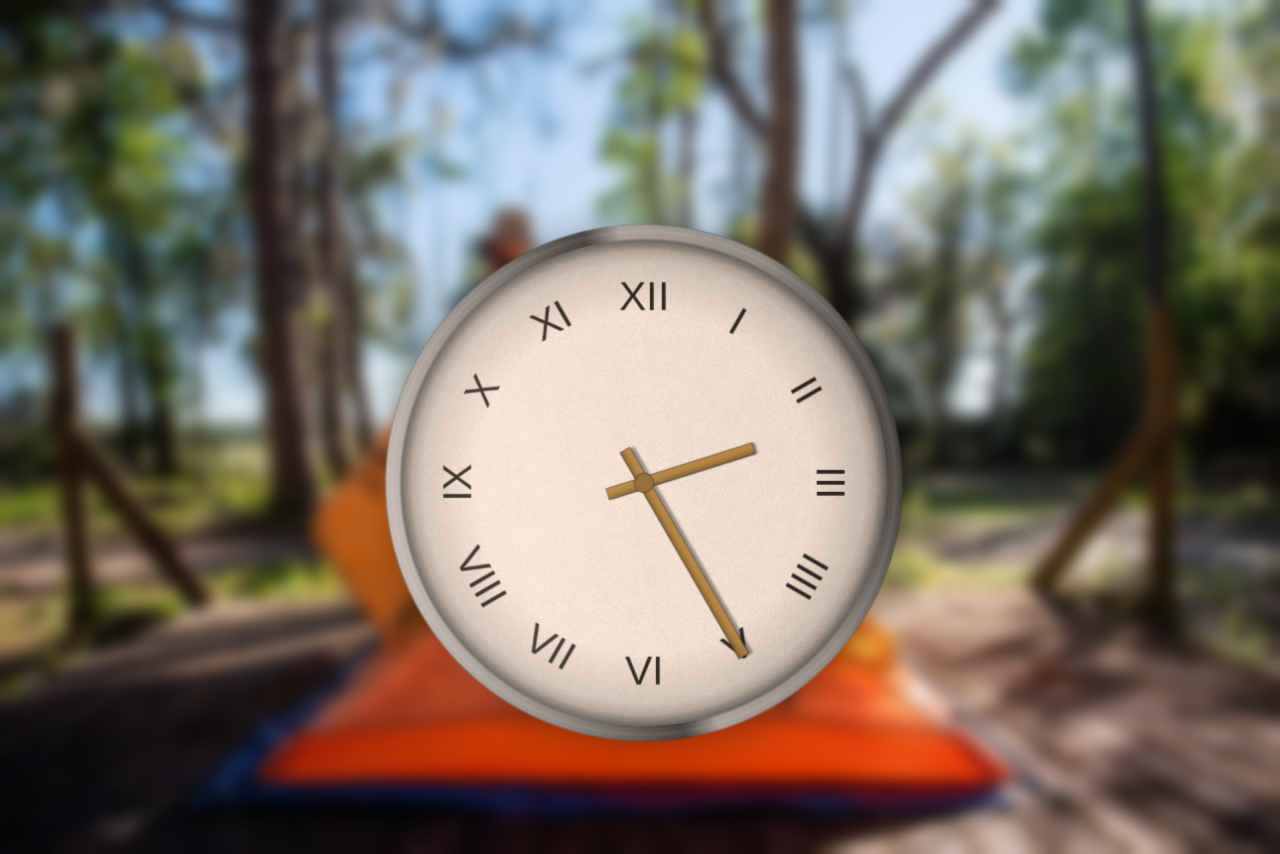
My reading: 2:25
